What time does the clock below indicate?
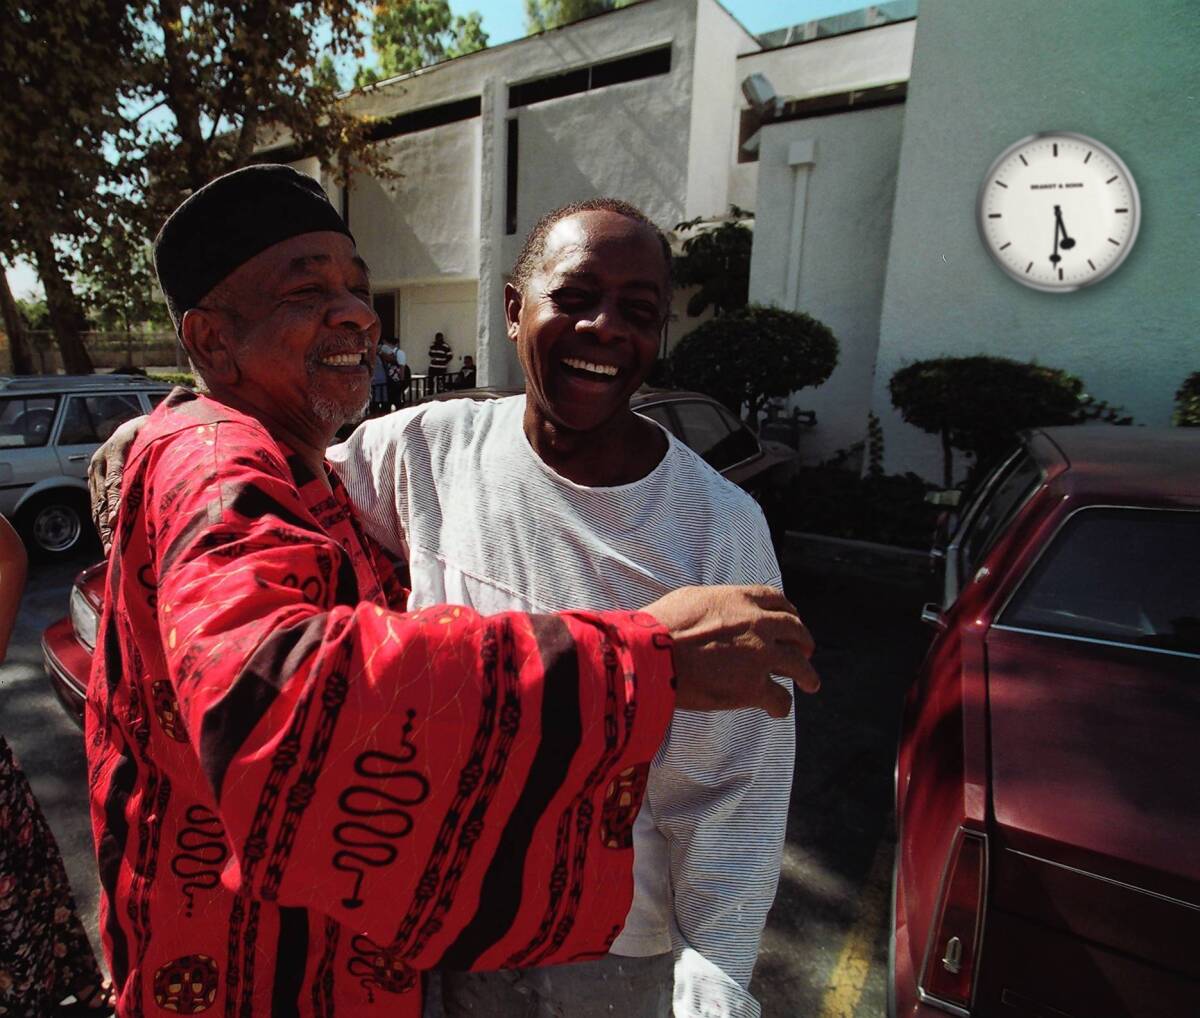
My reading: 5:31
